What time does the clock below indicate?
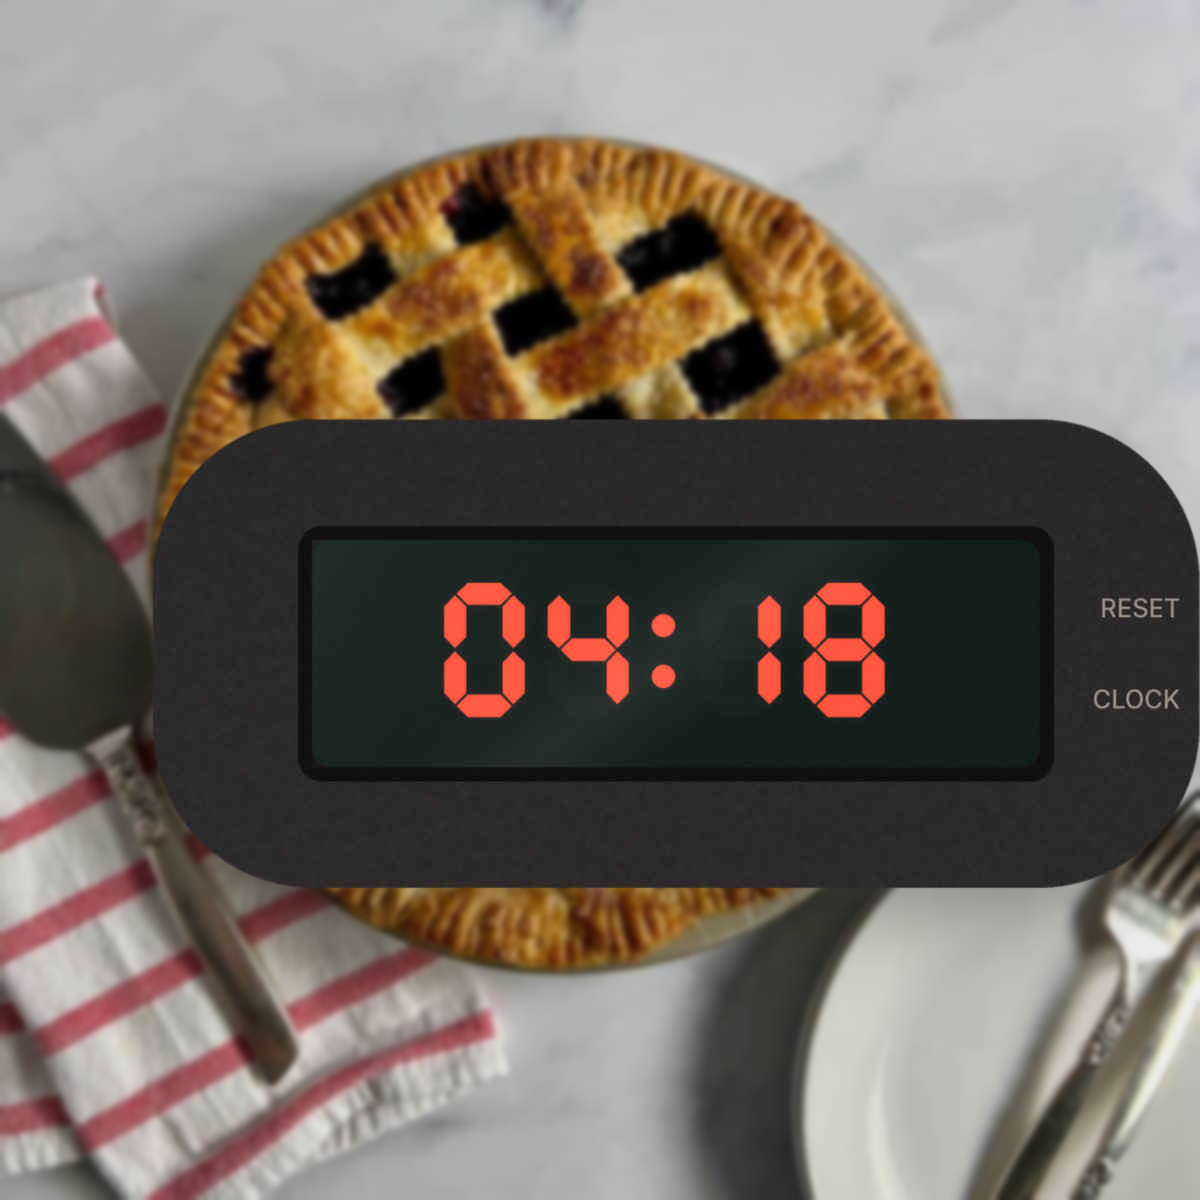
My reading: 4:18
